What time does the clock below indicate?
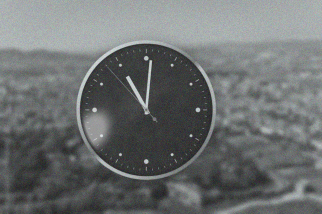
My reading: 11:00:53
